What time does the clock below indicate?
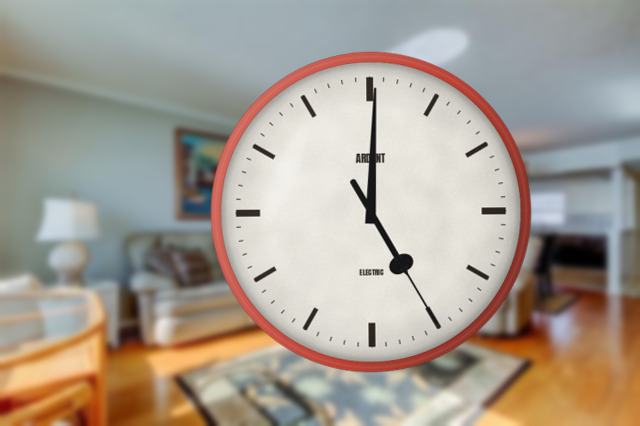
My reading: 5:00:25
